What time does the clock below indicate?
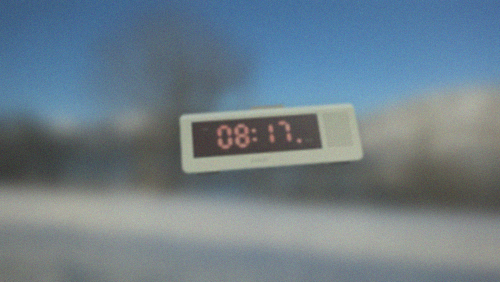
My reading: 8:17
